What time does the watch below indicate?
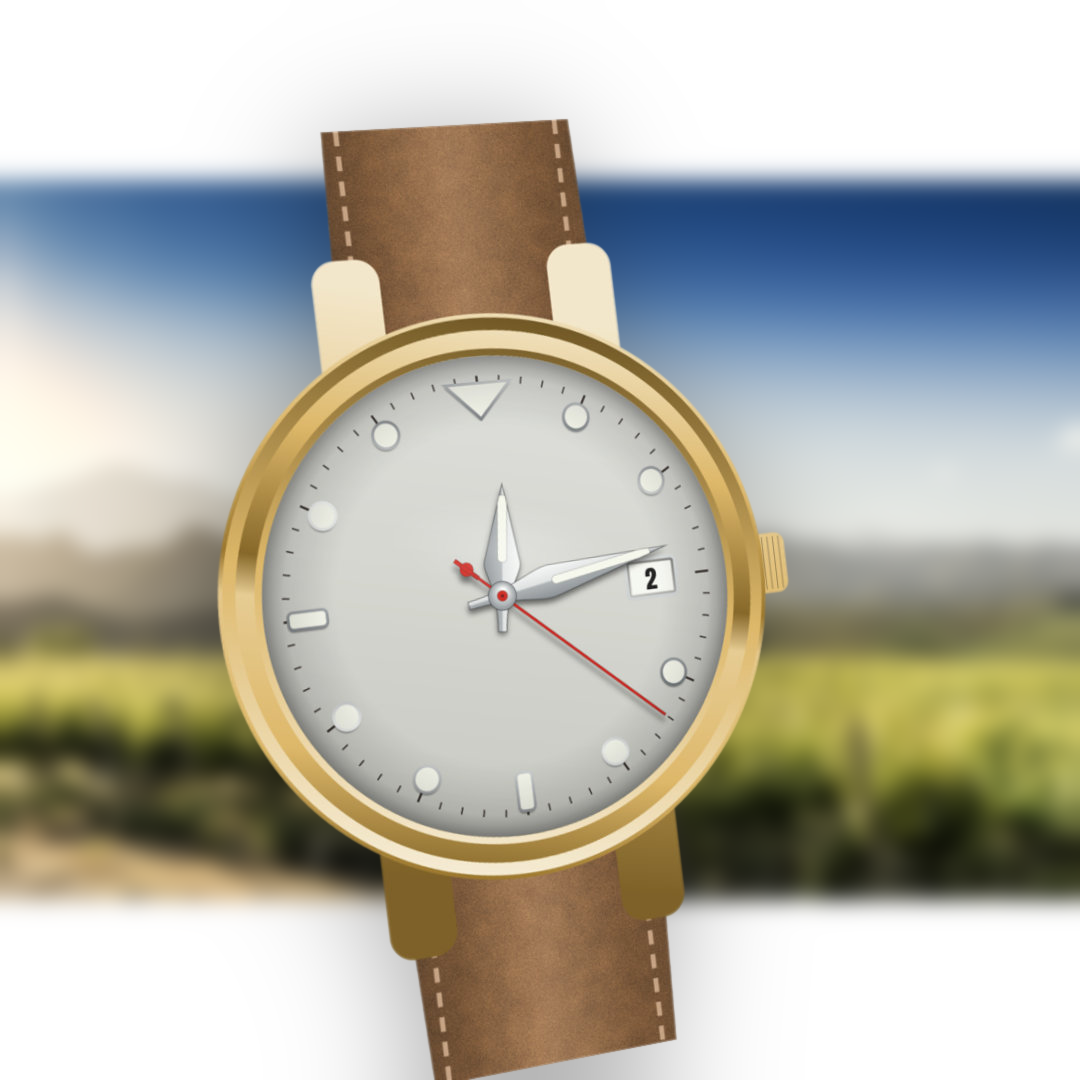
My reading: 12:13:22
